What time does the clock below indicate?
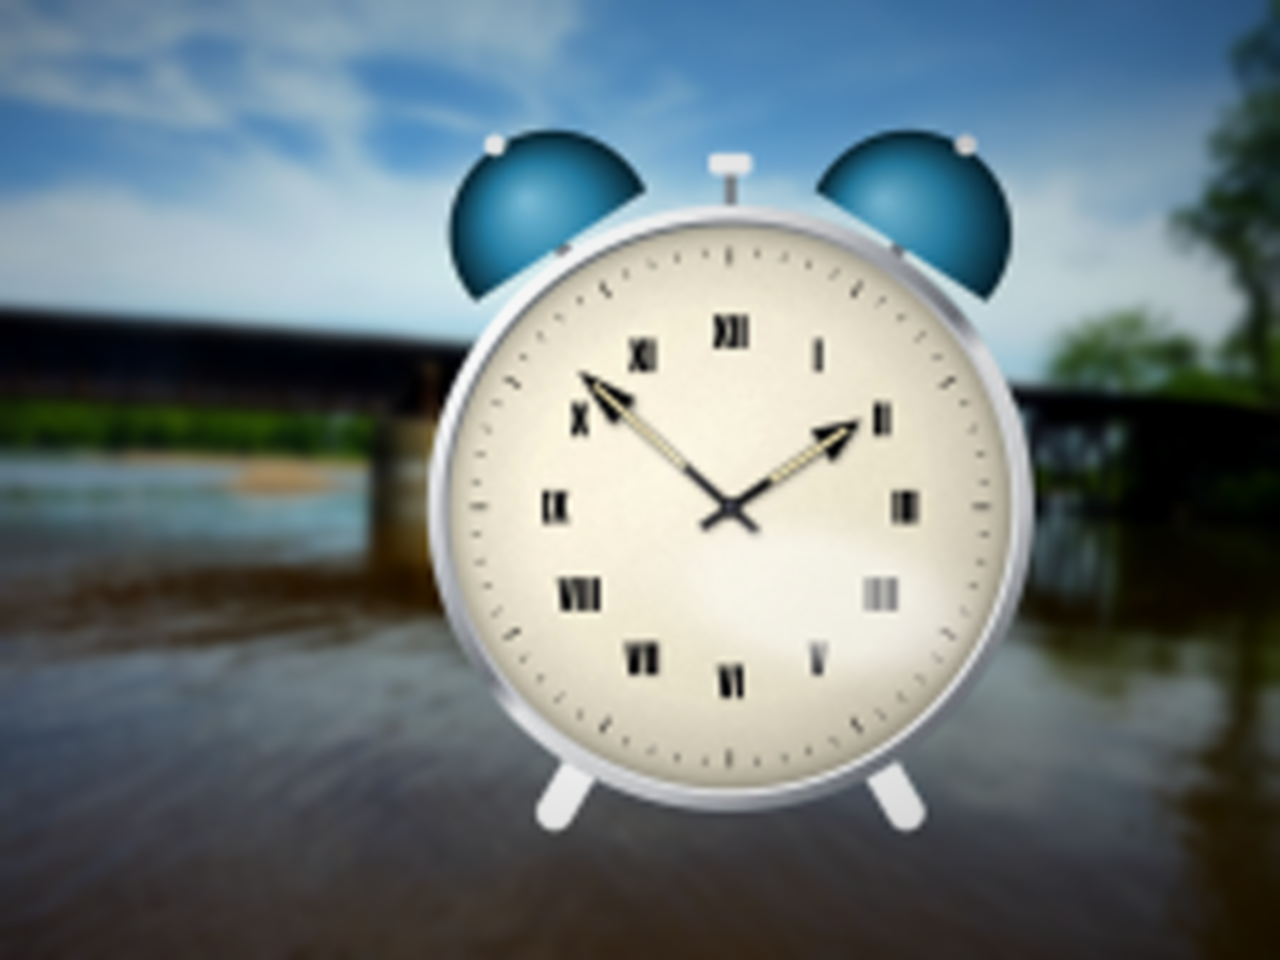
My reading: 1:52
